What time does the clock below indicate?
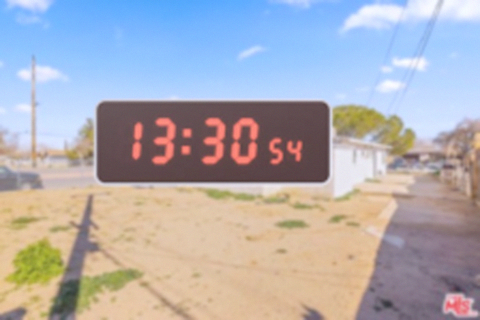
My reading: 13:30:54
